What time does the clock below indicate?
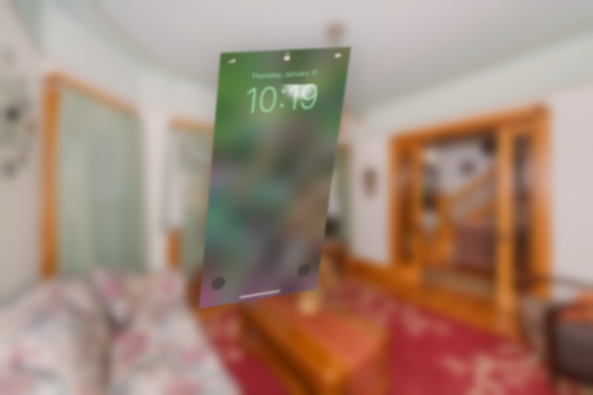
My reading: 10:19
